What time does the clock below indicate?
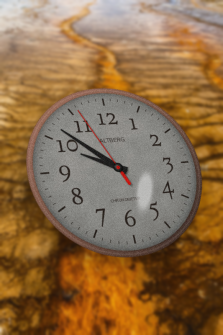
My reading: 9:51:56
